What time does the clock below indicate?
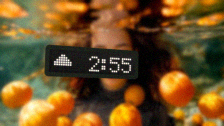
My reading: 2:55
